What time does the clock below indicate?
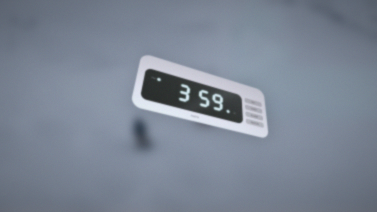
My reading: 3:59
